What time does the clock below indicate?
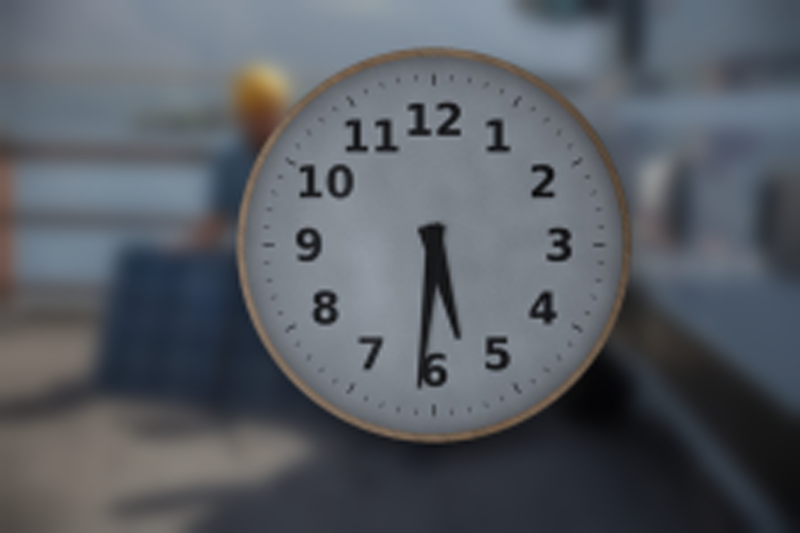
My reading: 5:31
